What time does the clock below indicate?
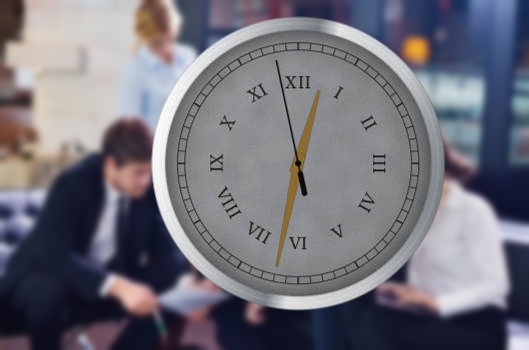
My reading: 12:31:58
